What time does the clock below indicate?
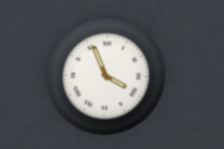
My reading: 3:56
